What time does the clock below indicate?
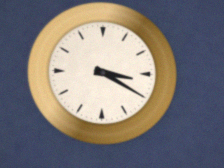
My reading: 3:20
